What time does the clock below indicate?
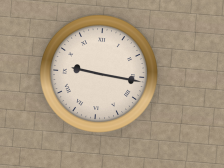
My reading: 9:16
